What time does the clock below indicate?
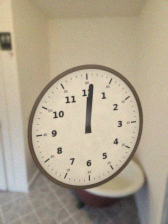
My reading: 12:01
